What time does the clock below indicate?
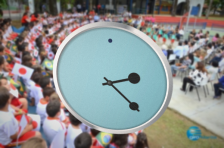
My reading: 2:22
